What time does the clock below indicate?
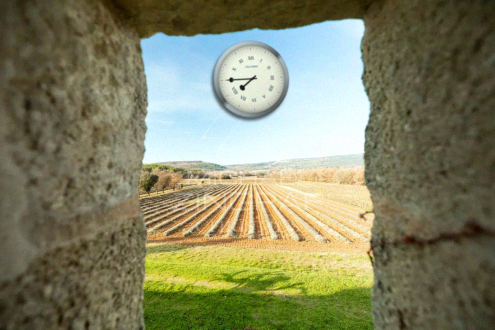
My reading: 7:45
